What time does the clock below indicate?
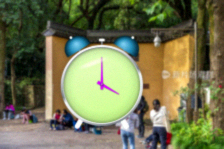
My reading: 4:00
